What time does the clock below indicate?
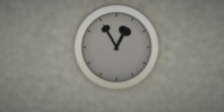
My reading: 12:55
